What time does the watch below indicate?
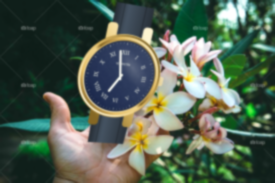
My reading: 6:58
